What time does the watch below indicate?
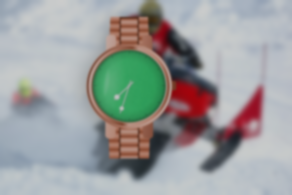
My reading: 7:33
